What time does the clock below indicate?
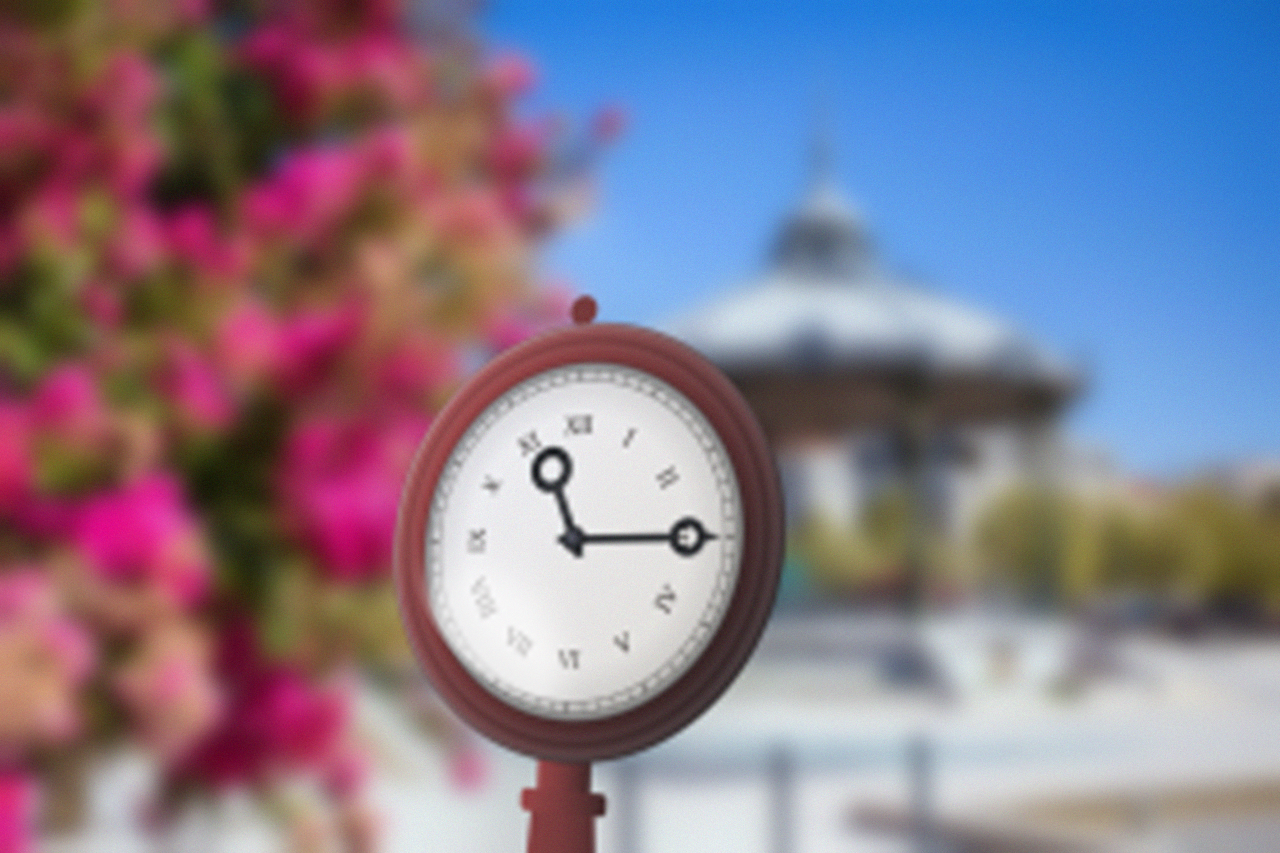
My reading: 11:15
